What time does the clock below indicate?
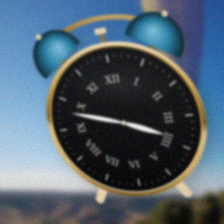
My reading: 3:48
